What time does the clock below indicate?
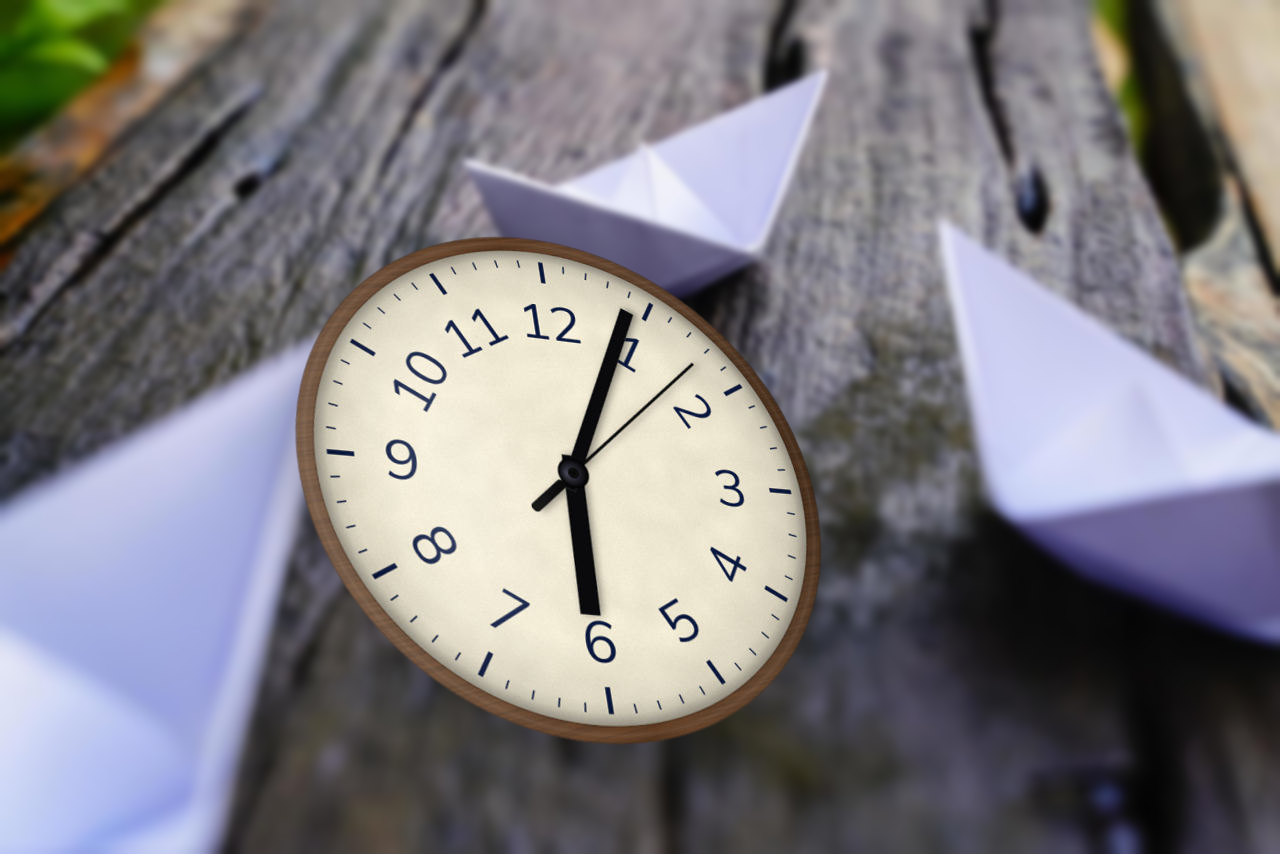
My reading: 6:04:08
